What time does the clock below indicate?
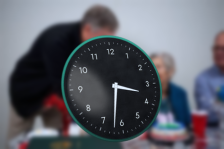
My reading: 3:32
